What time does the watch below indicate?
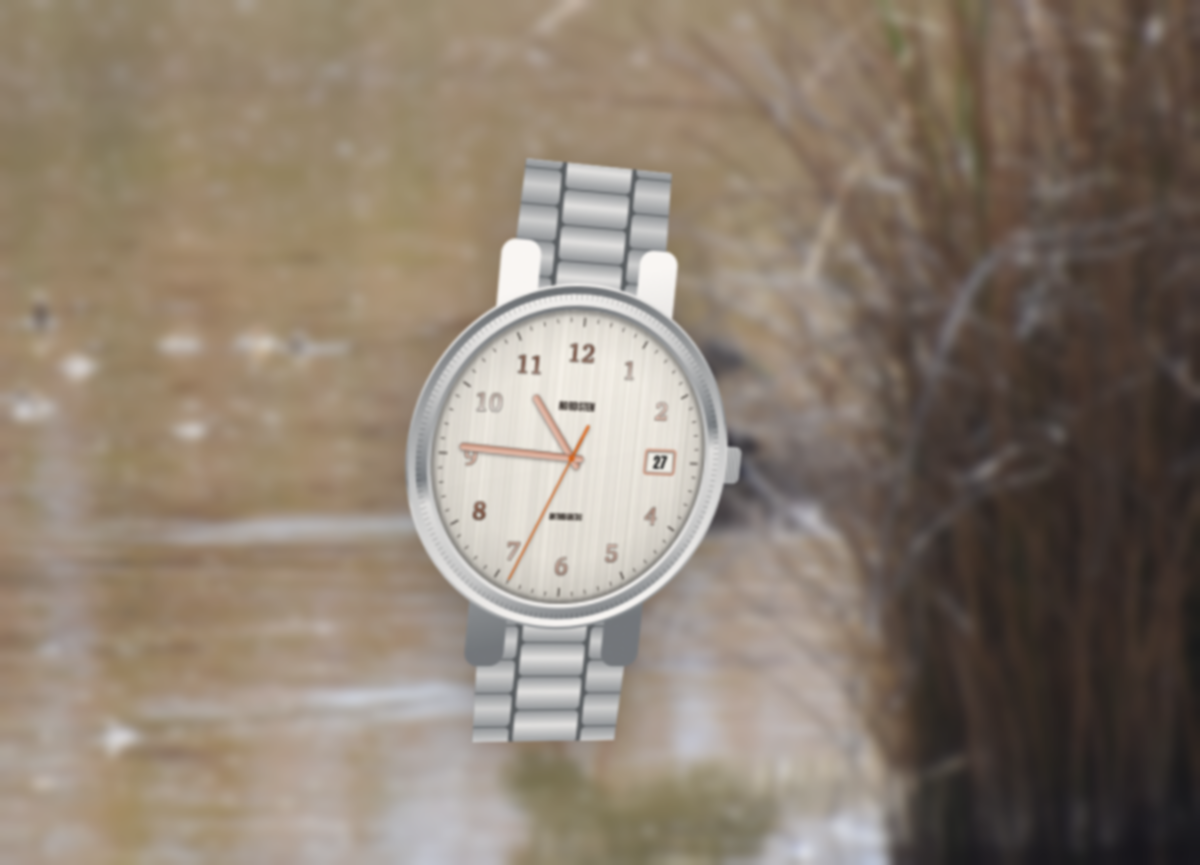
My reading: 10:45:34
